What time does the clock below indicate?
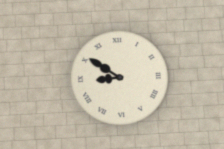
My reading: 8:51
